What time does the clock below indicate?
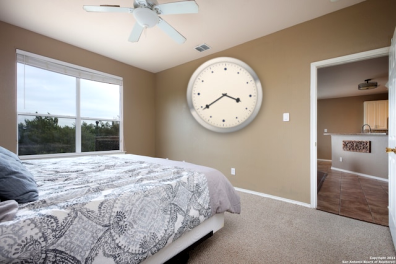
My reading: 3:39
